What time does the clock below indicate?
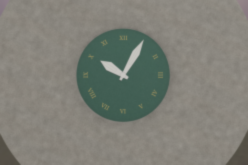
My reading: 10:05
